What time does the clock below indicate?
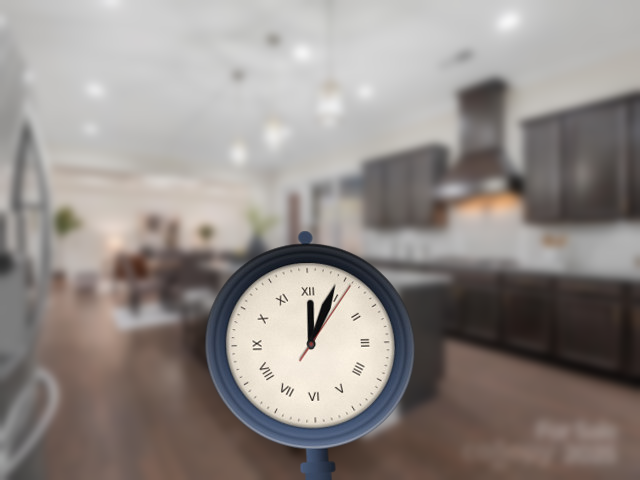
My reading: 12:04:06
